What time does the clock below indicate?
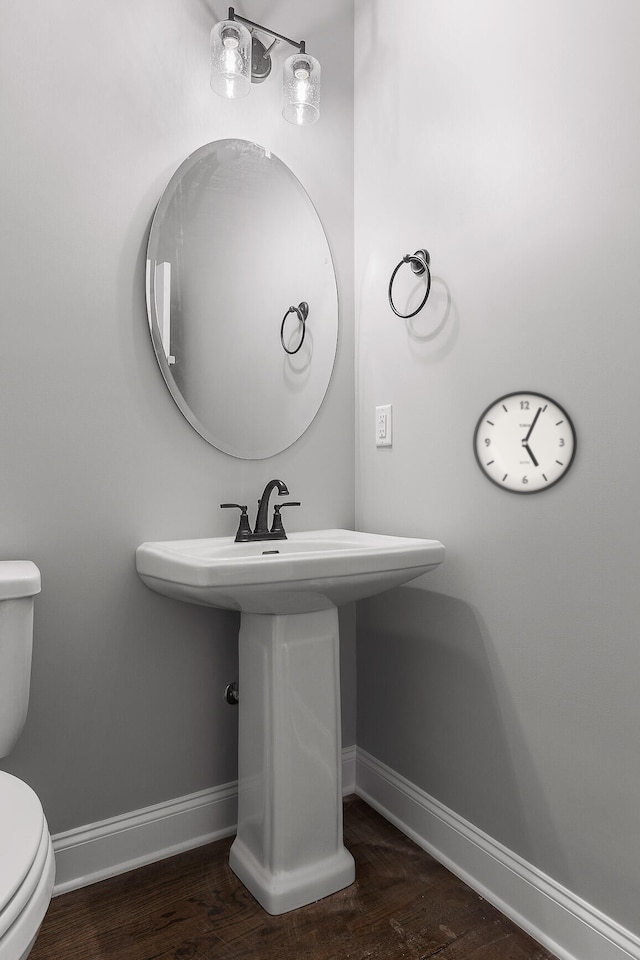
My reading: 5:04
